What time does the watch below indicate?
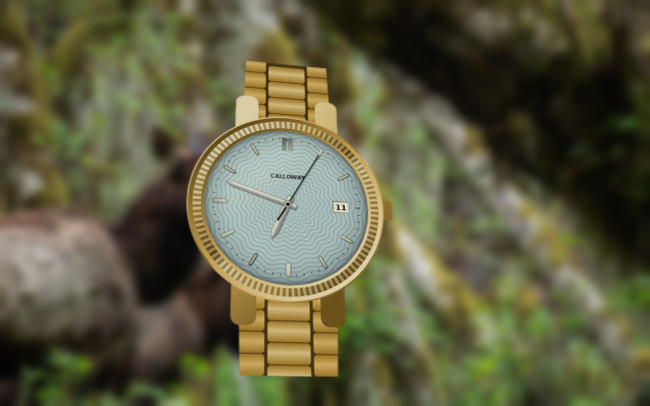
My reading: 6:48:05
